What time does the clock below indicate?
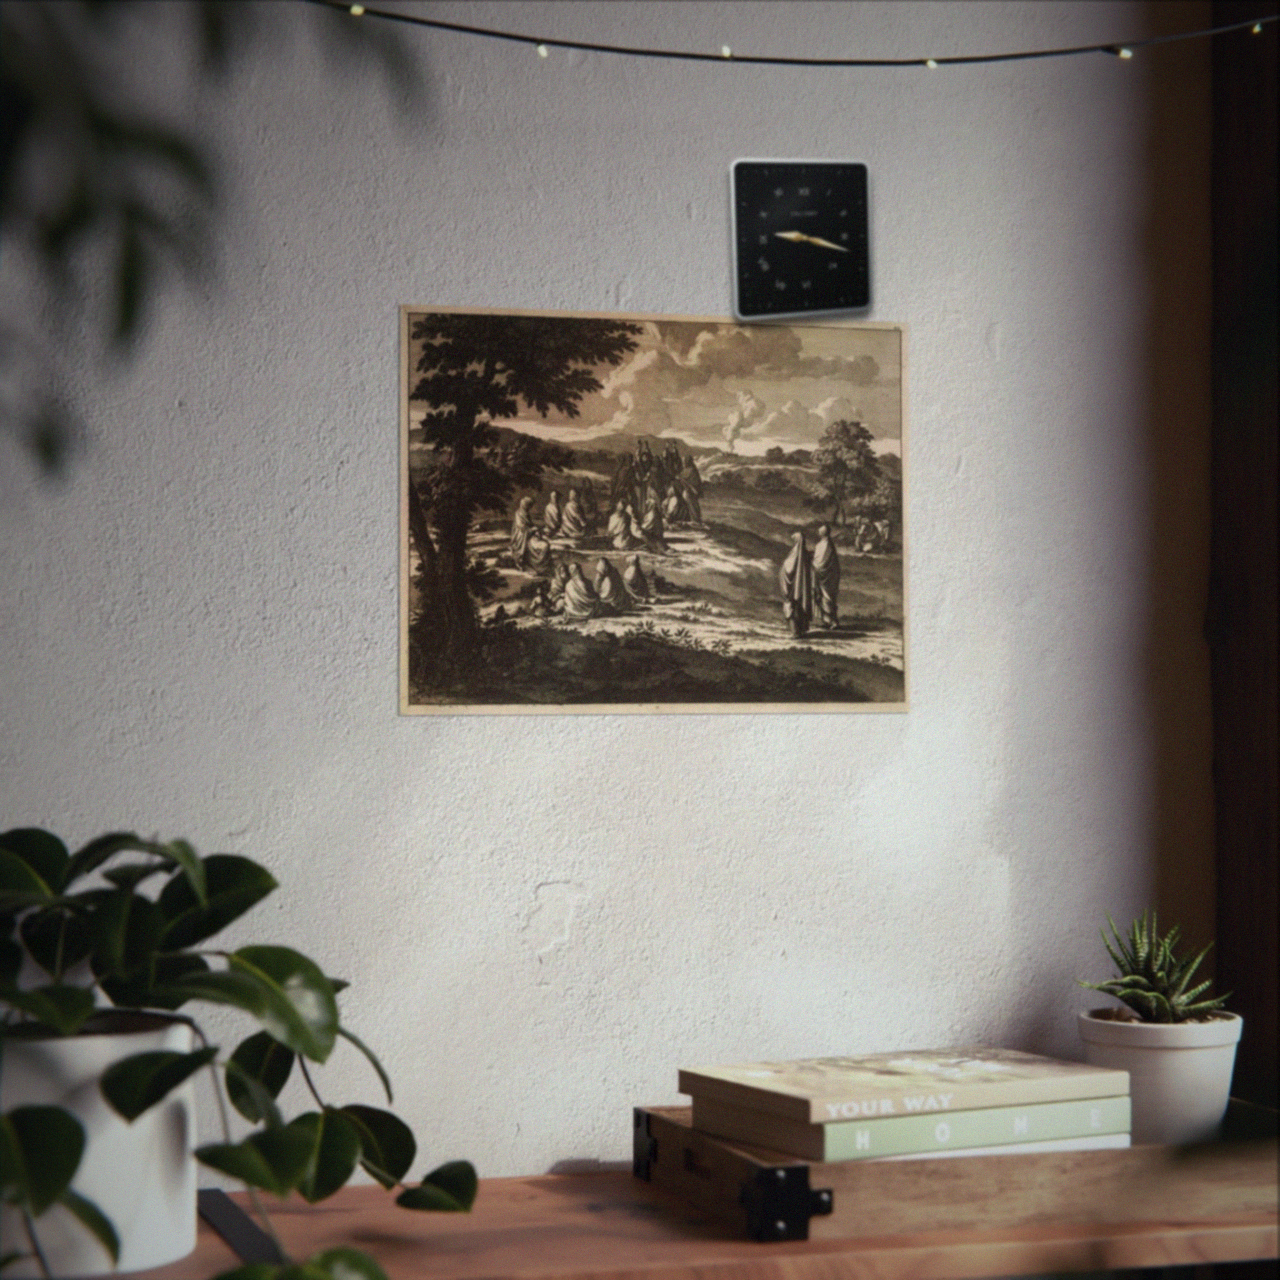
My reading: 9:18
